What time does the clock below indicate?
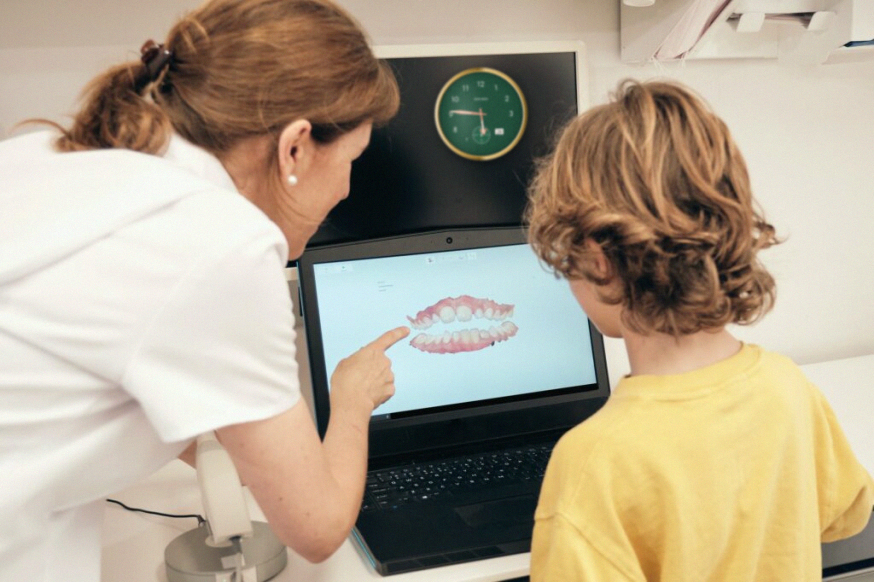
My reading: 5:46
